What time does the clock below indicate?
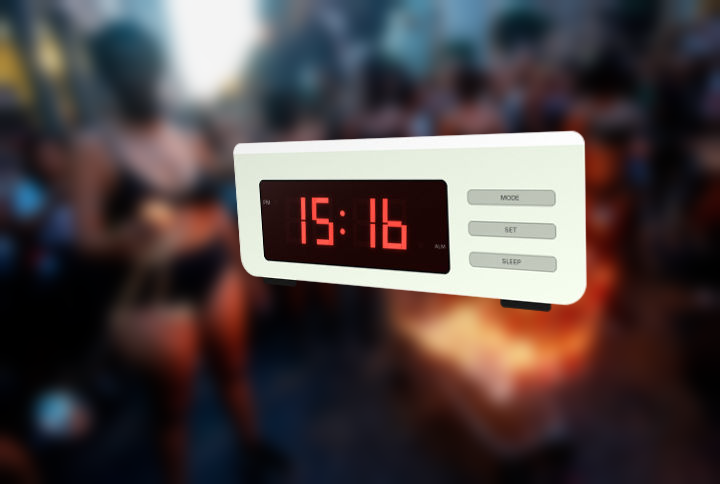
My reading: 15:16
